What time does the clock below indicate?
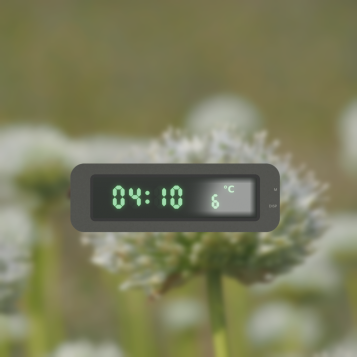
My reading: 4:10
